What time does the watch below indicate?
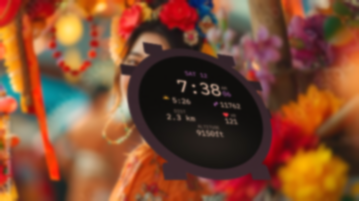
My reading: 7:38
